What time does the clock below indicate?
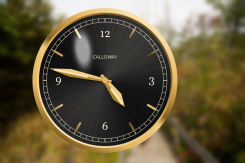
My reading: 4:47
